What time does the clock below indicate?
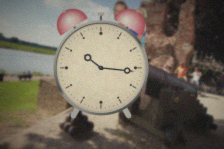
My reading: 10:16
